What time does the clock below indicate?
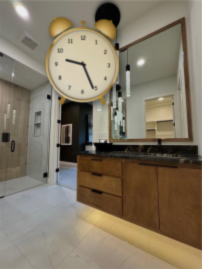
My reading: 9:26
